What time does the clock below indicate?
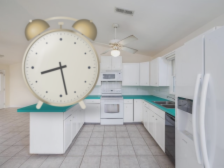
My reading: 8:28
